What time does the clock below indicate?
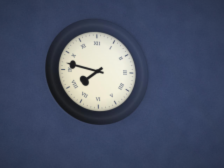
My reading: 7:47
